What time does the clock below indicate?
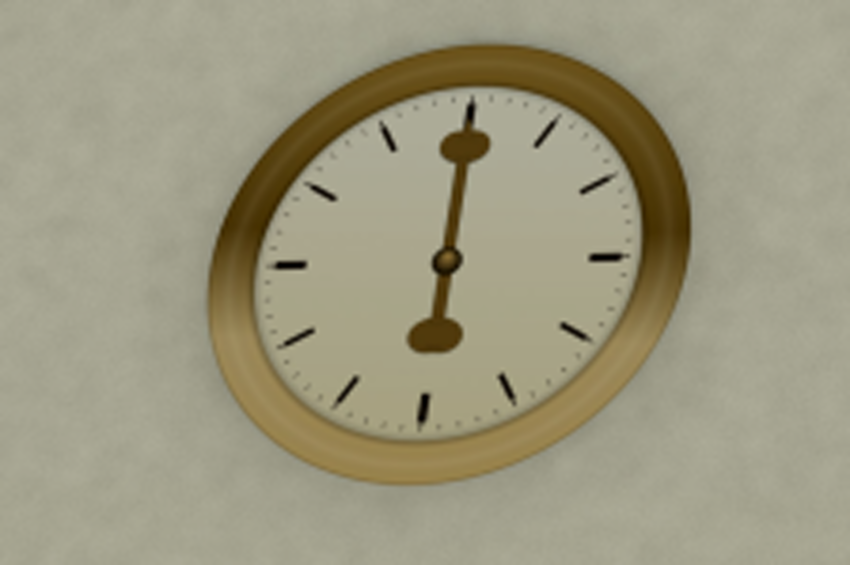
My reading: 6:00
